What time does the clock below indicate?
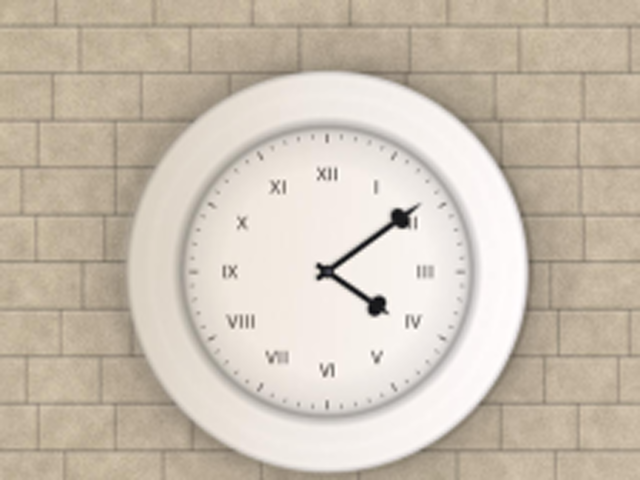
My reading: 4:09
